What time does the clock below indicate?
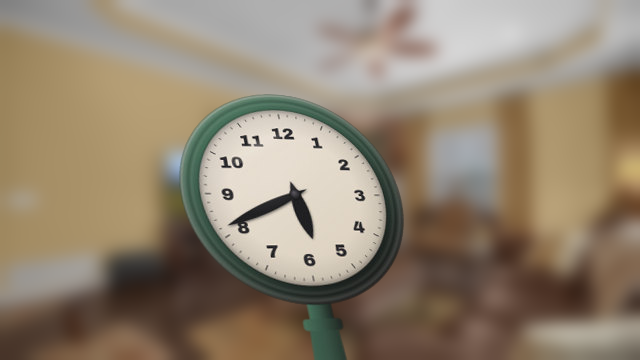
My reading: 5:41
